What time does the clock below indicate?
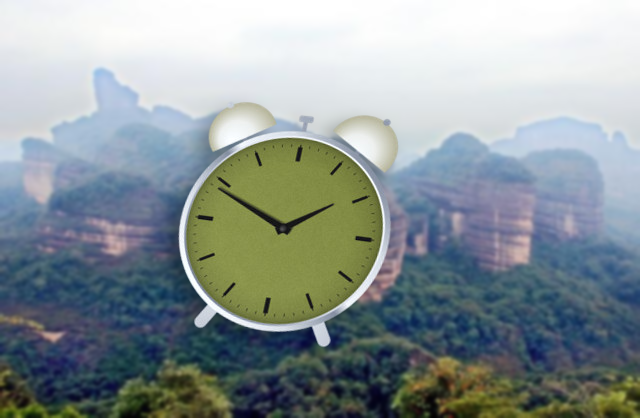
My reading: 1:49
